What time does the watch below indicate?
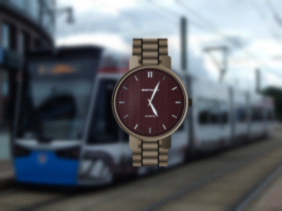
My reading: 5:04
